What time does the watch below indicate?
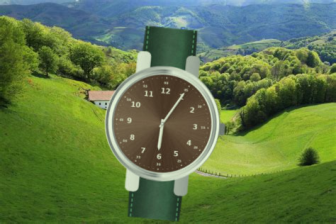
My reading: 6:05
